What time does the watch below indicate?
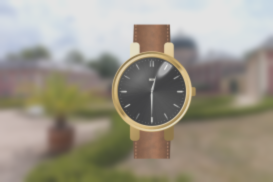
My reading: 12:30
